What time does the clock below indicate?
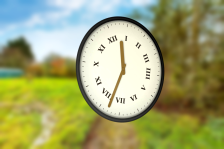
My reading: 12:38
